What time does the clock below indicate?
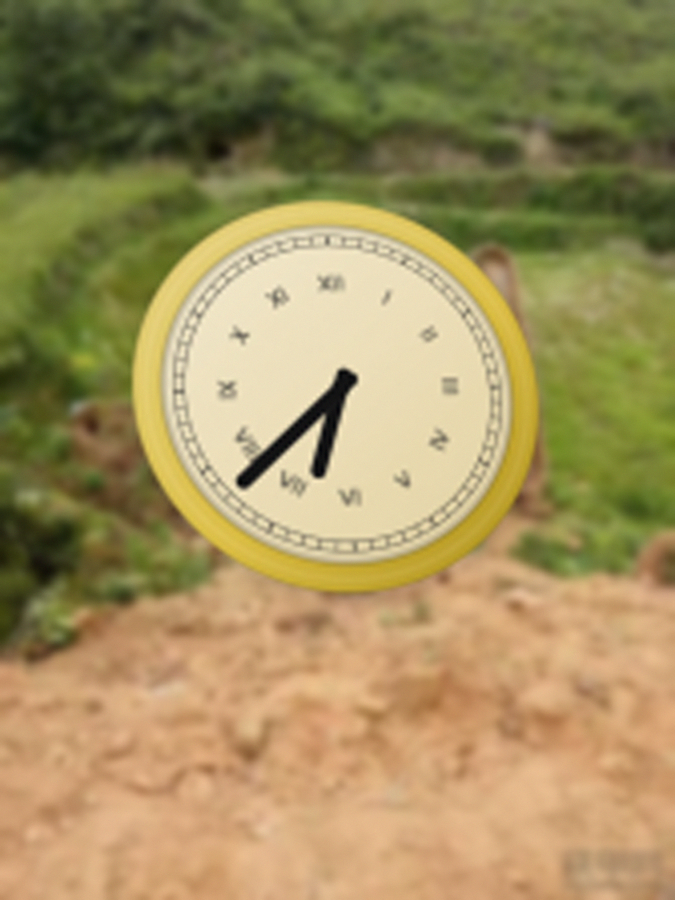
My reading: 6:38
